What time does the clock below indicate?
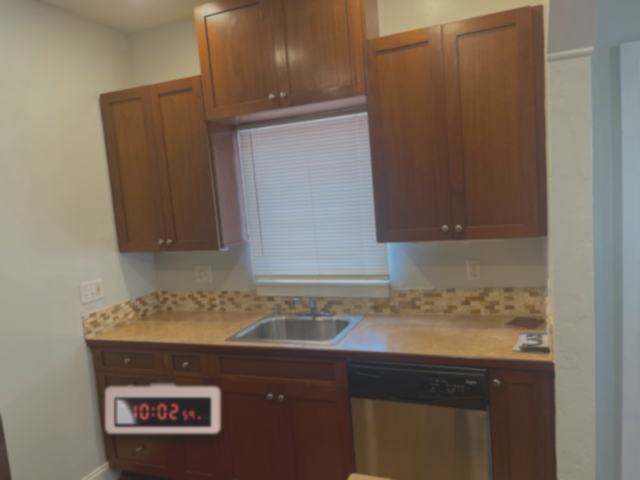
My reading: 10:02
